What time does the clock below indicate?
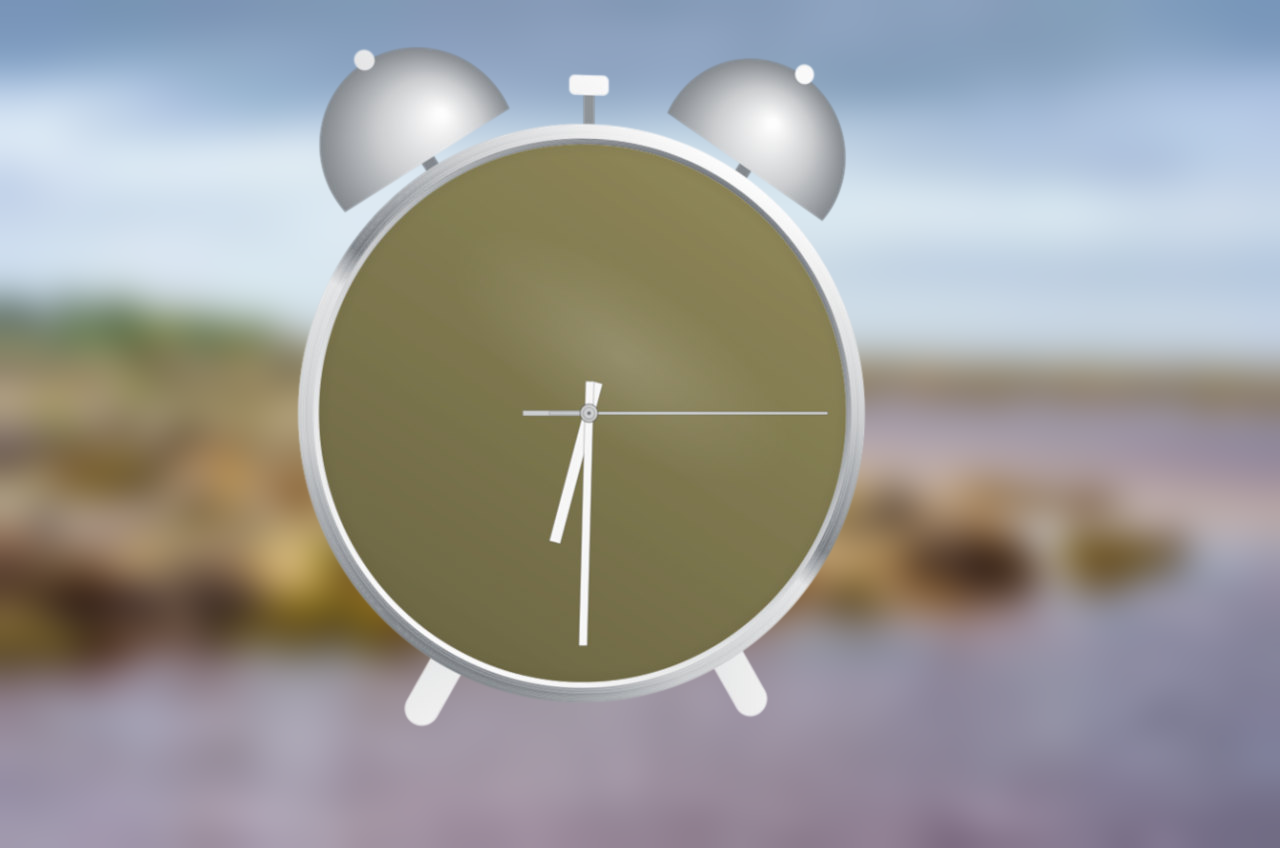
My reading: 6:30:15
